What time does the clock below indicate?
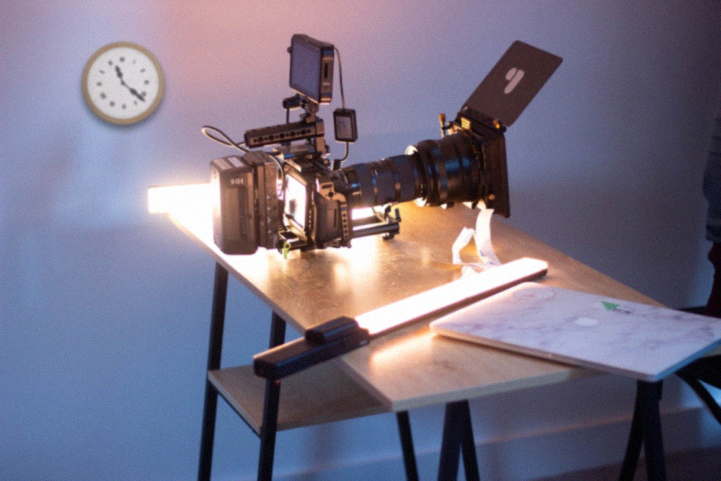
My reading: 11:22
